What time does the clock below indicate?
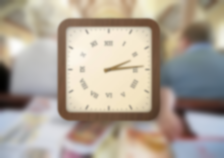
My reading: 2:14
